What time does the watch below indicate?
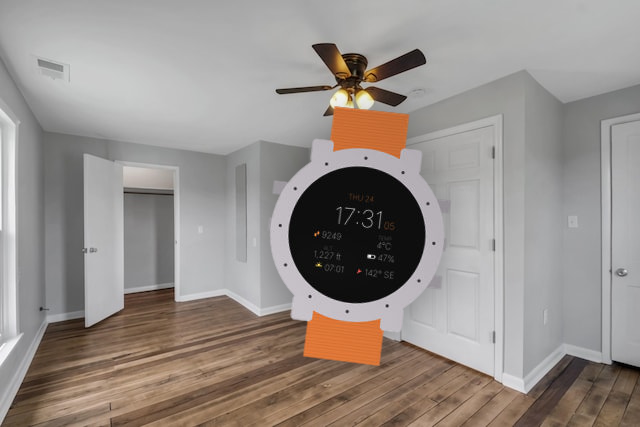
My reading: 17:31:05
